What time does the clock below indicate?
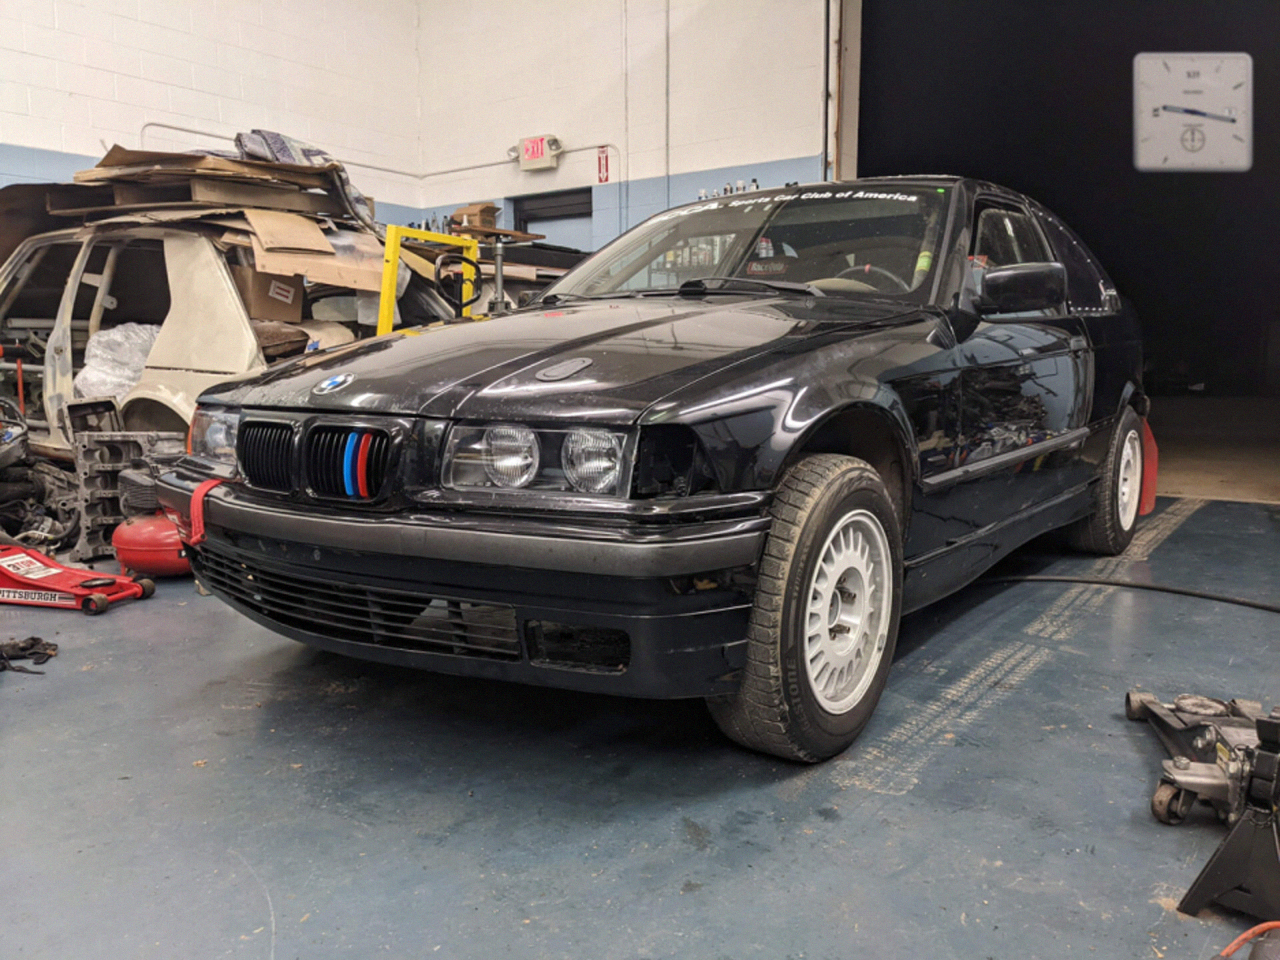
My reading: 9:17
